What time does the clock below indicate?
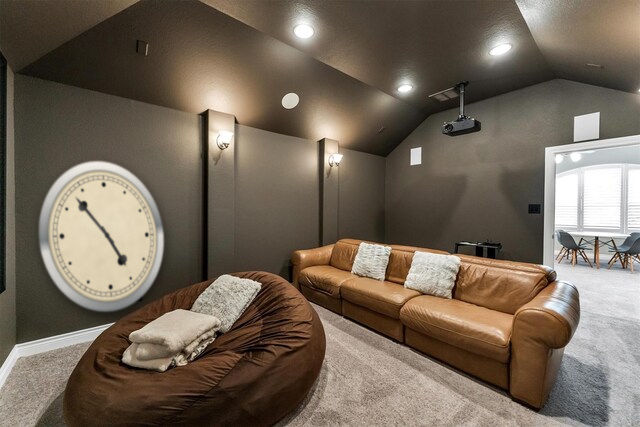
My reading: 4:53
